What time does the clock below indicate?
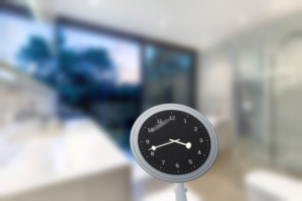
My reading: 3:42
